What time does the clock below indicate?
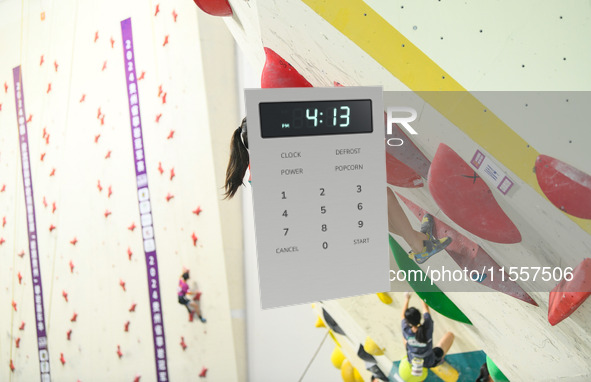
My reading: 4:13
